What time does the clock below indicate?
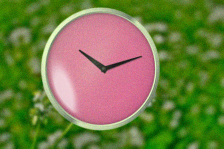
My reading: 10:12
